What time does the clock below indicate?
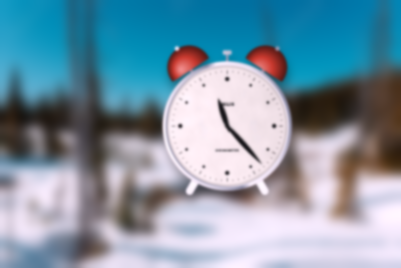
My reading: 11:23
